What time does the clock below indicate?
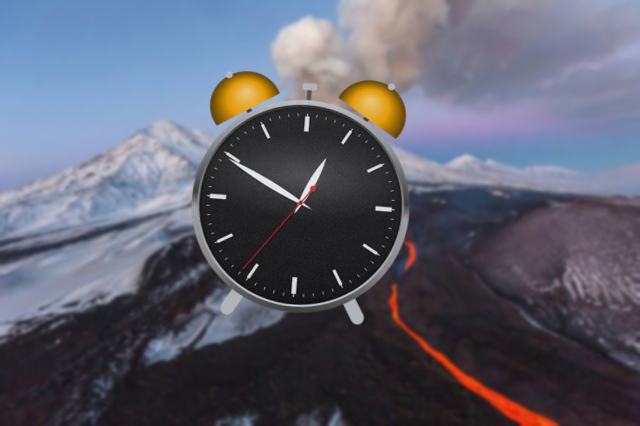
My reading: 12:49:36
